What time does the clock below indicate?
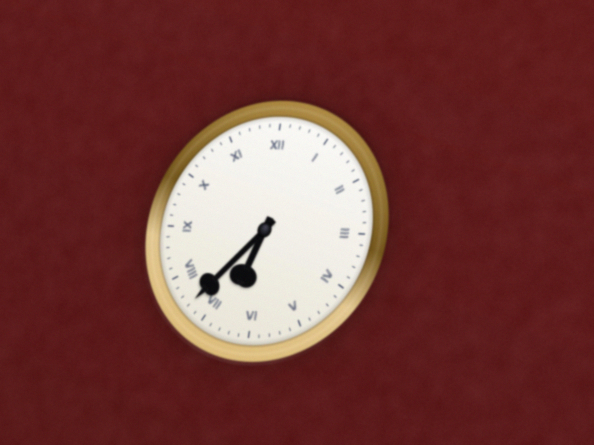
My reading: 6:37
